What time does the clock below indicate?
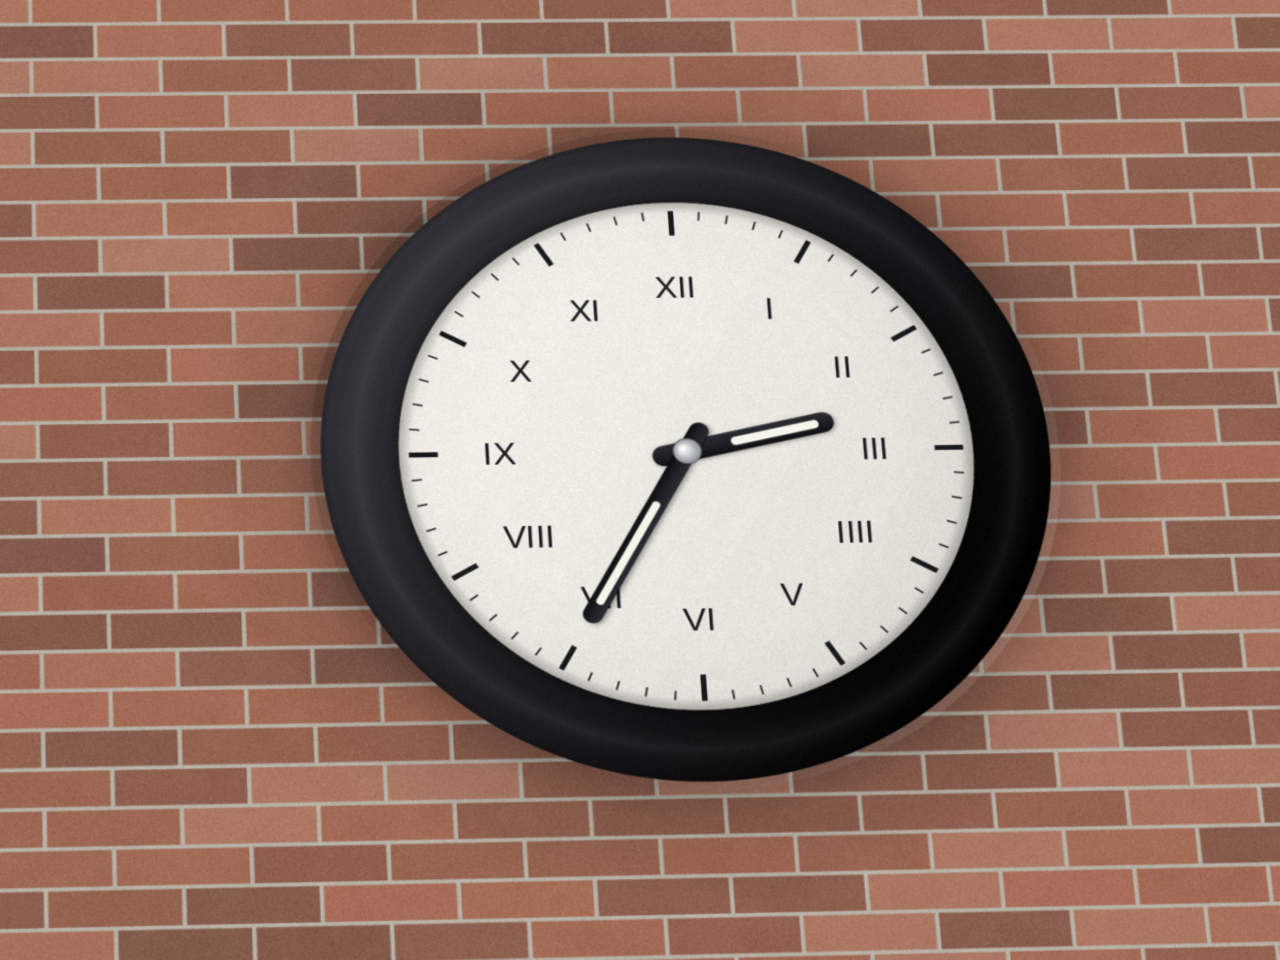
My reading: 2:35
